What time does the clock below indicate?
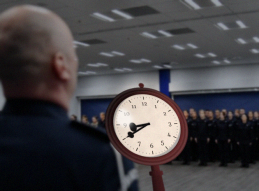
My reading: 8:40
